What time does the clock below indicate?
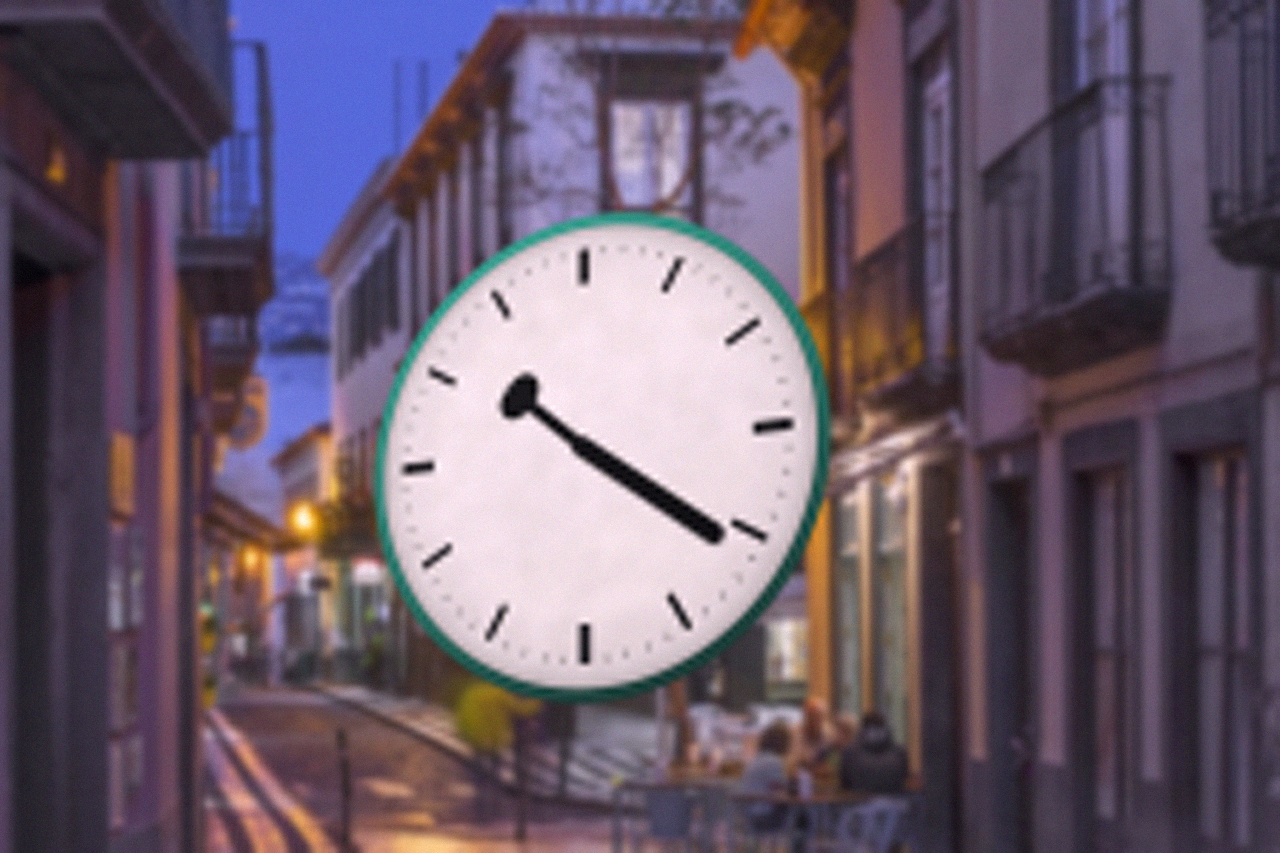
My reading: 10:21
